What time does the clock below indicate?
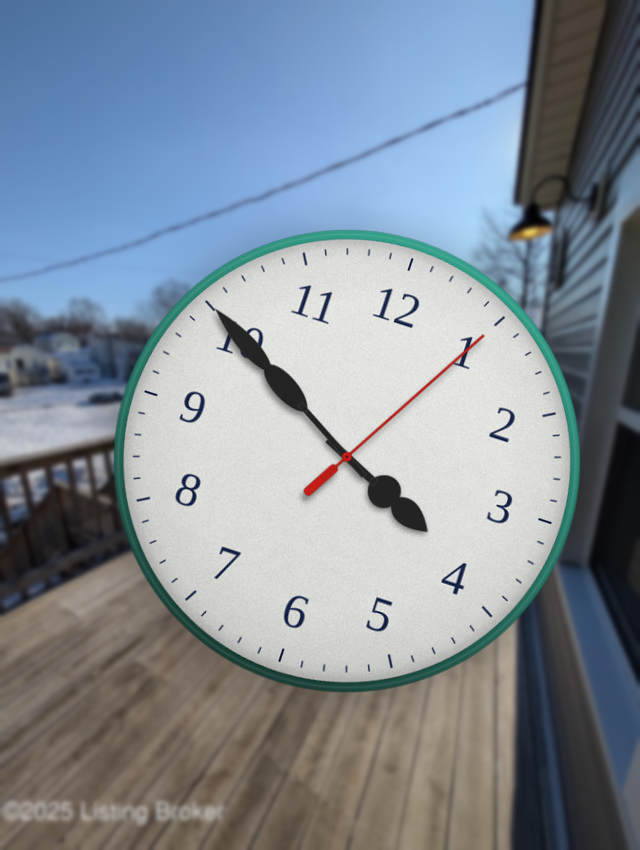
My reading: 3:50:05
